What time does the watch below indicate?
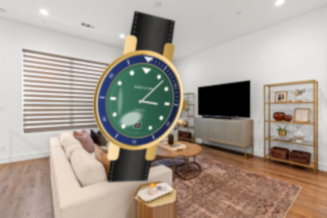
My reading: 3:07
